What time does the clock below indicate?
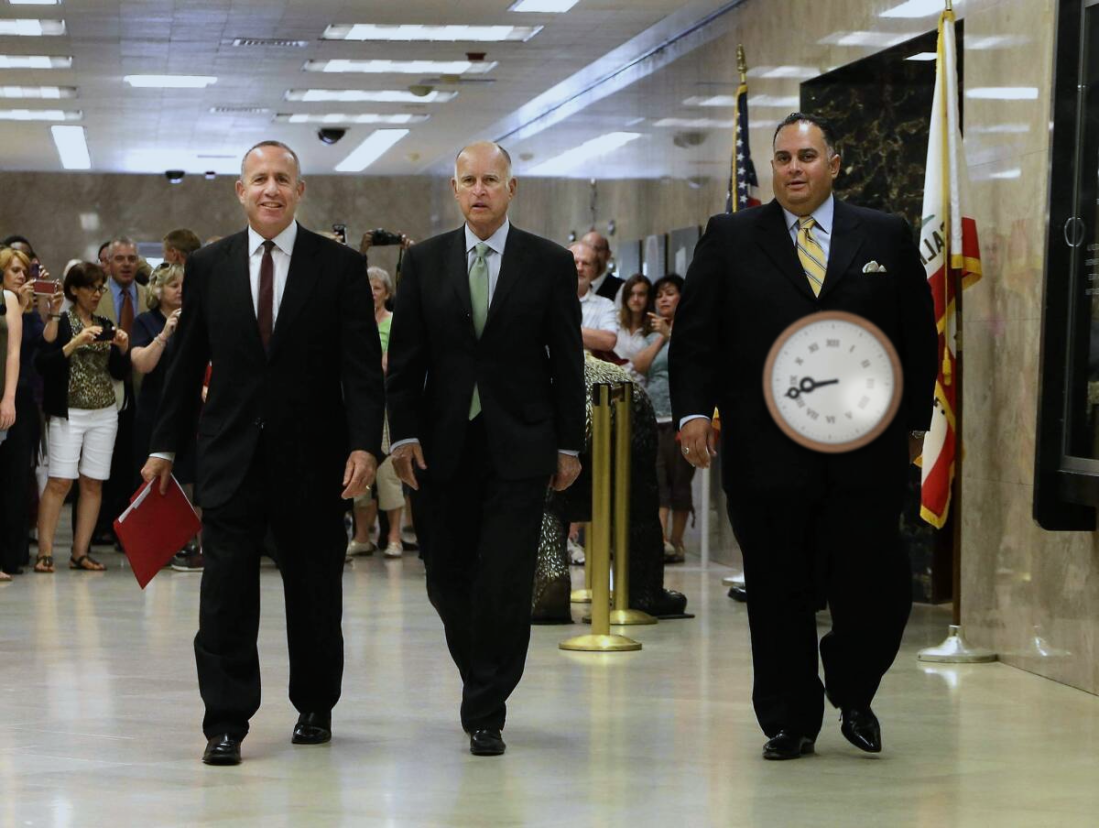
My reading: 8:42
